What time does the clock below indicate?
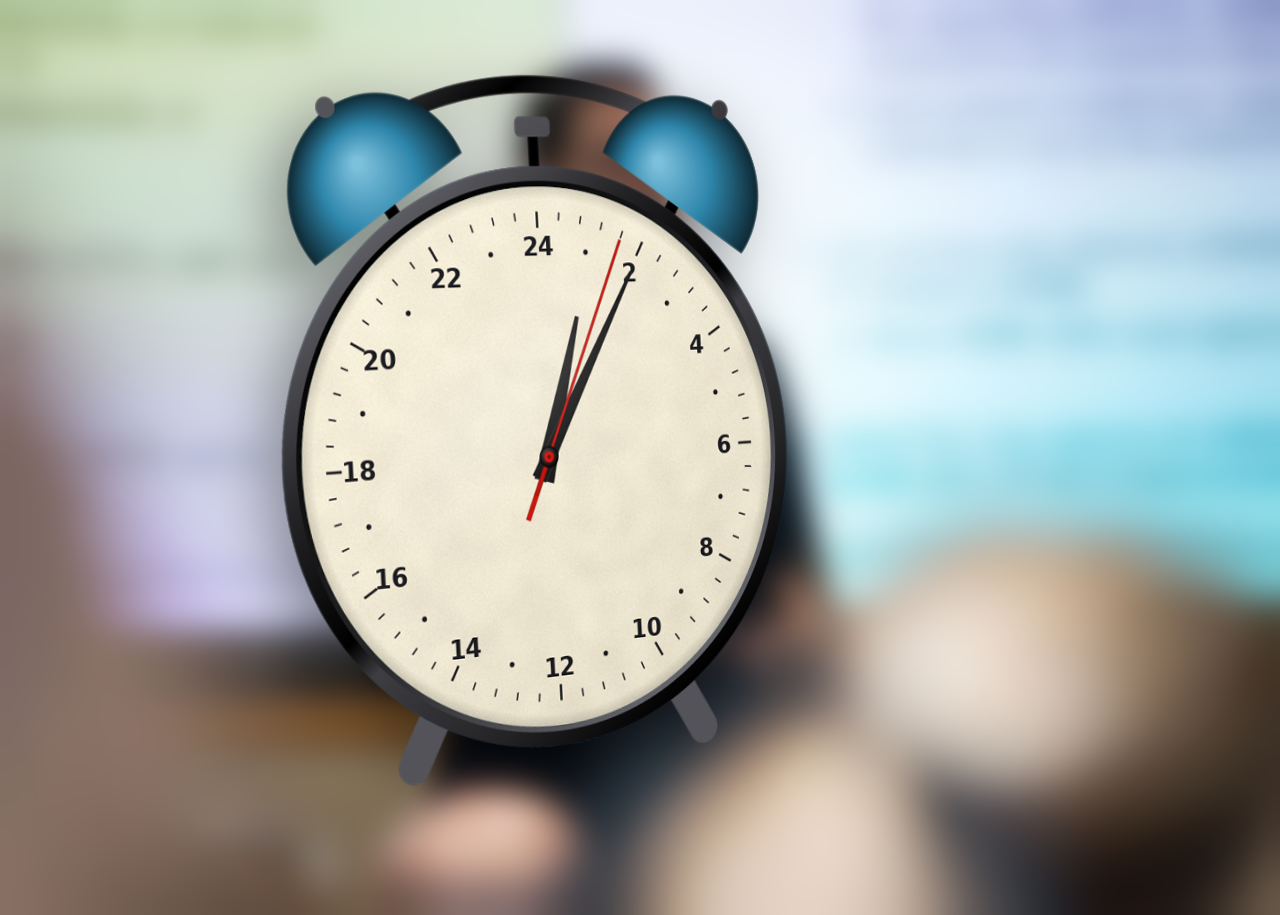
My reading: 1:05:04
